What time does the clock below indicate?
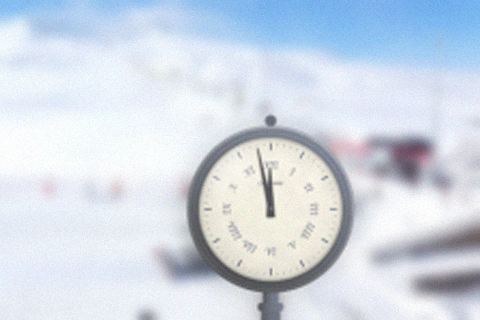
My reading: 11:58
